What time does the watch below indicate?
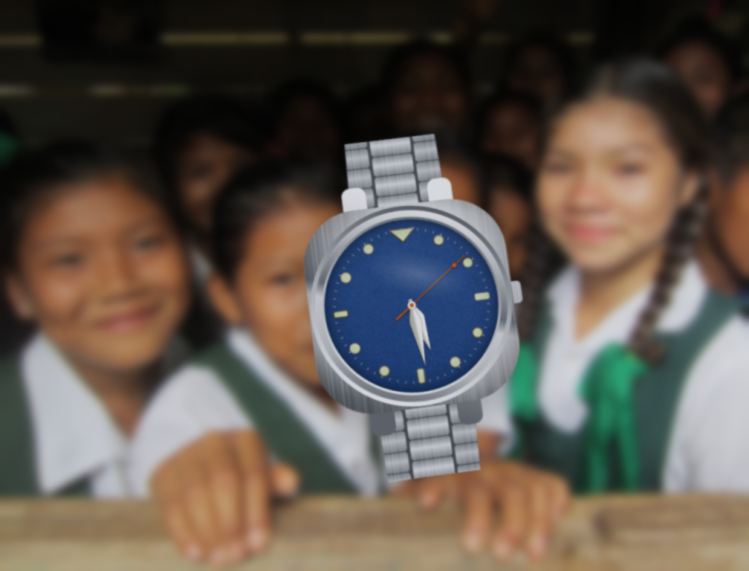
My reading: 5:29:09
